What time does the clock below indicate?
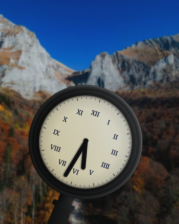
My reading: 5:32
